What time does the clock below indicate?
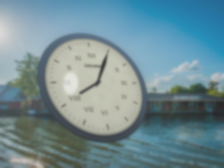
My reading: 8:05
